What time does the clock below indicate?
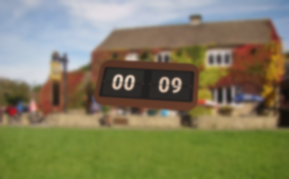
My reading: 0:09
